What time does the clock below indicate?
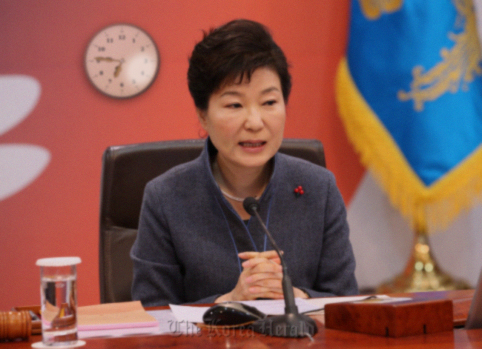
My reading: 6:46
